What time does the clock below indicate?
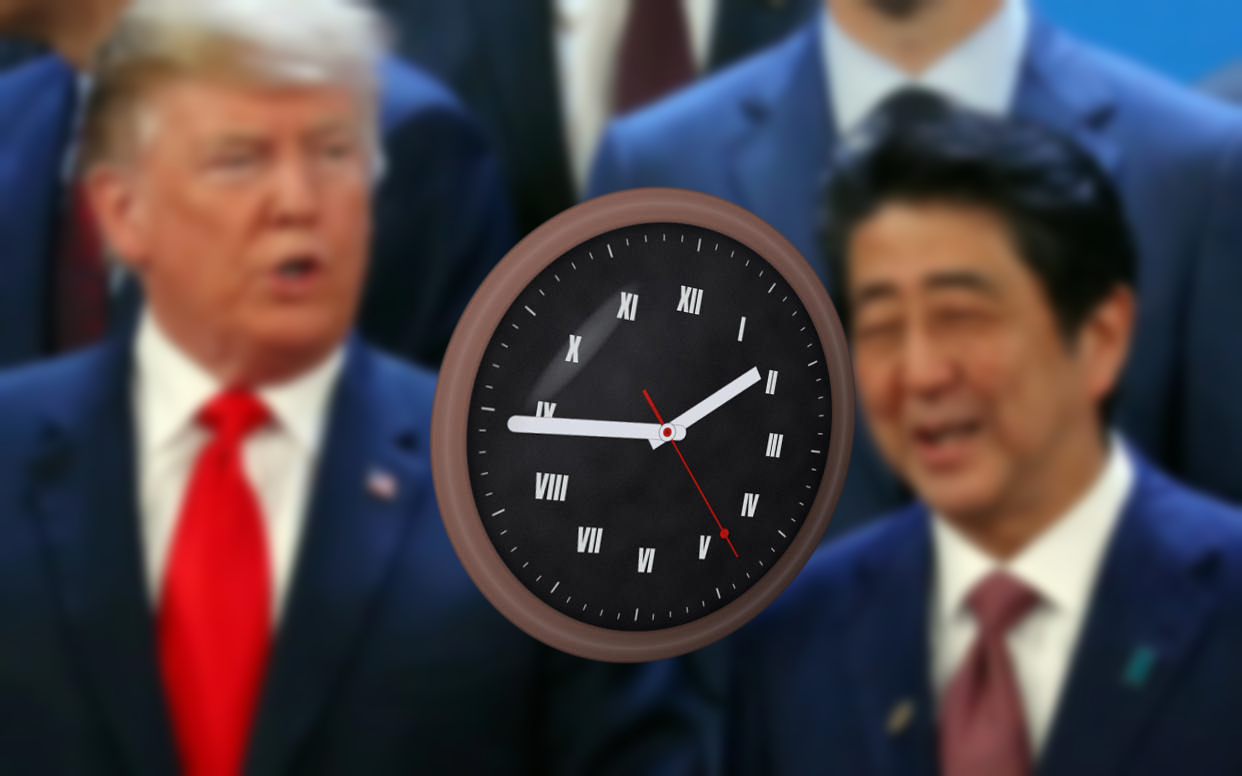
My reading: 1:44:23
